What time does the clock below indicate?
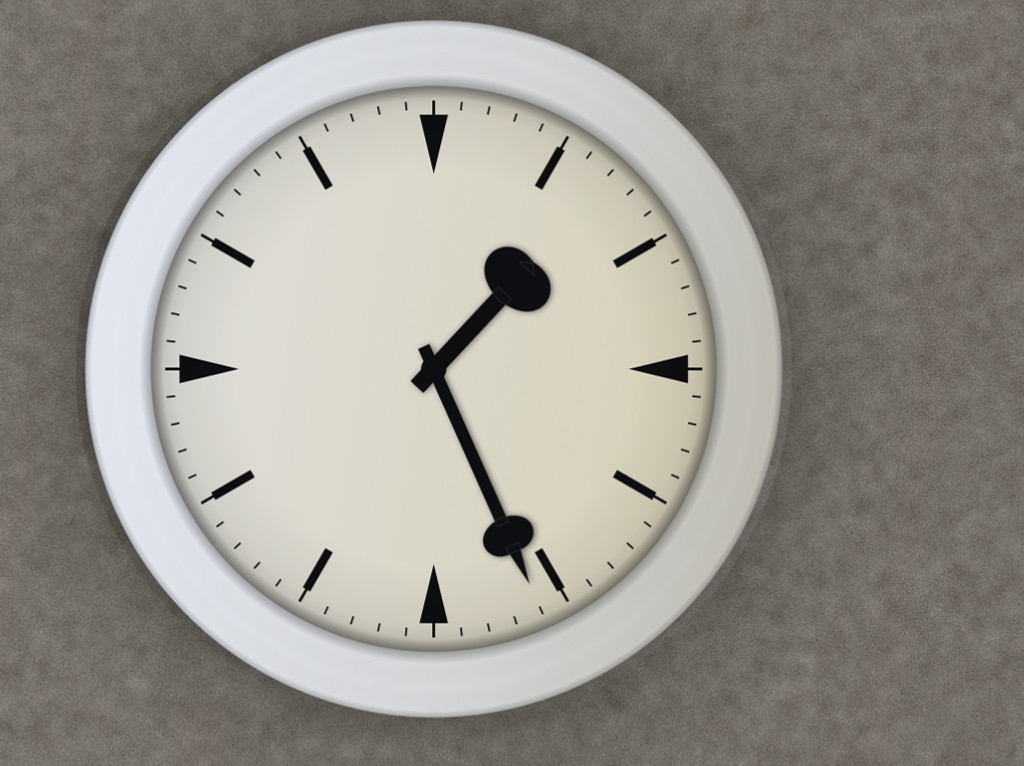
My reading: 1:26
